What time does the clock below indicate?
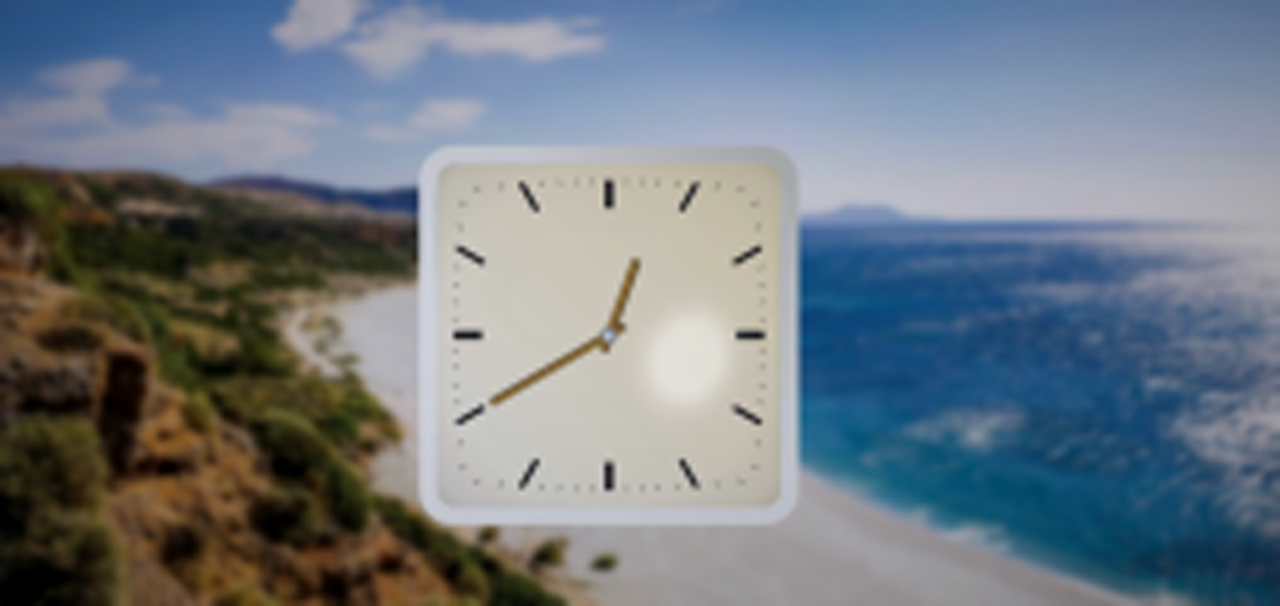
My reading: 12:40
